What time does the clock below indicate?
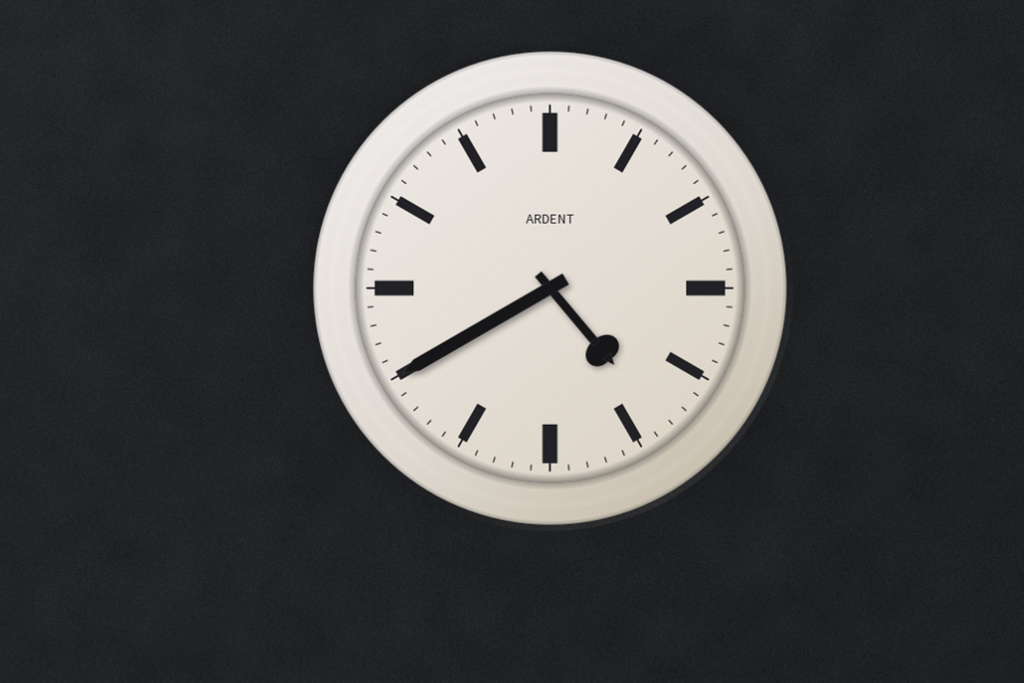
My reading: 4:40
